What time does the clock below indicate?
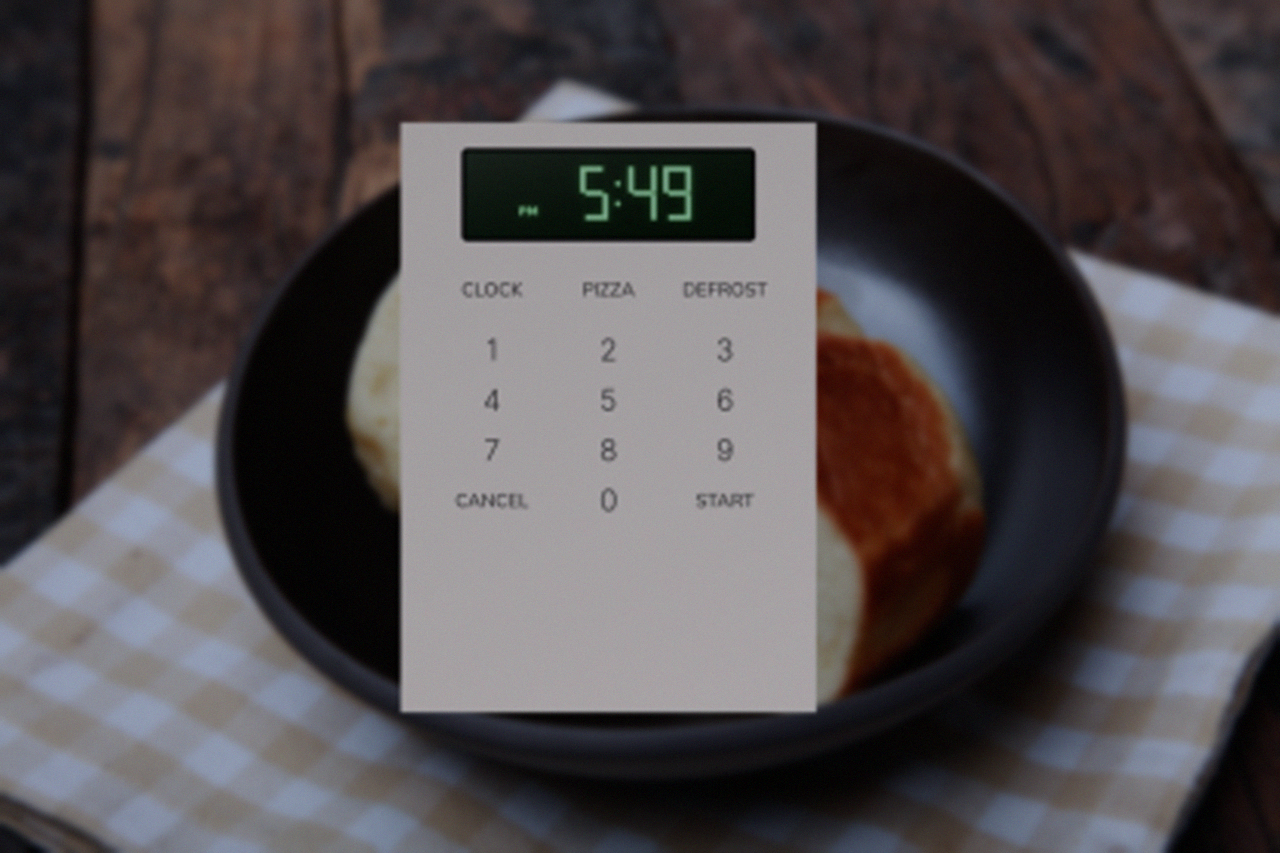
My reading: 5:49
